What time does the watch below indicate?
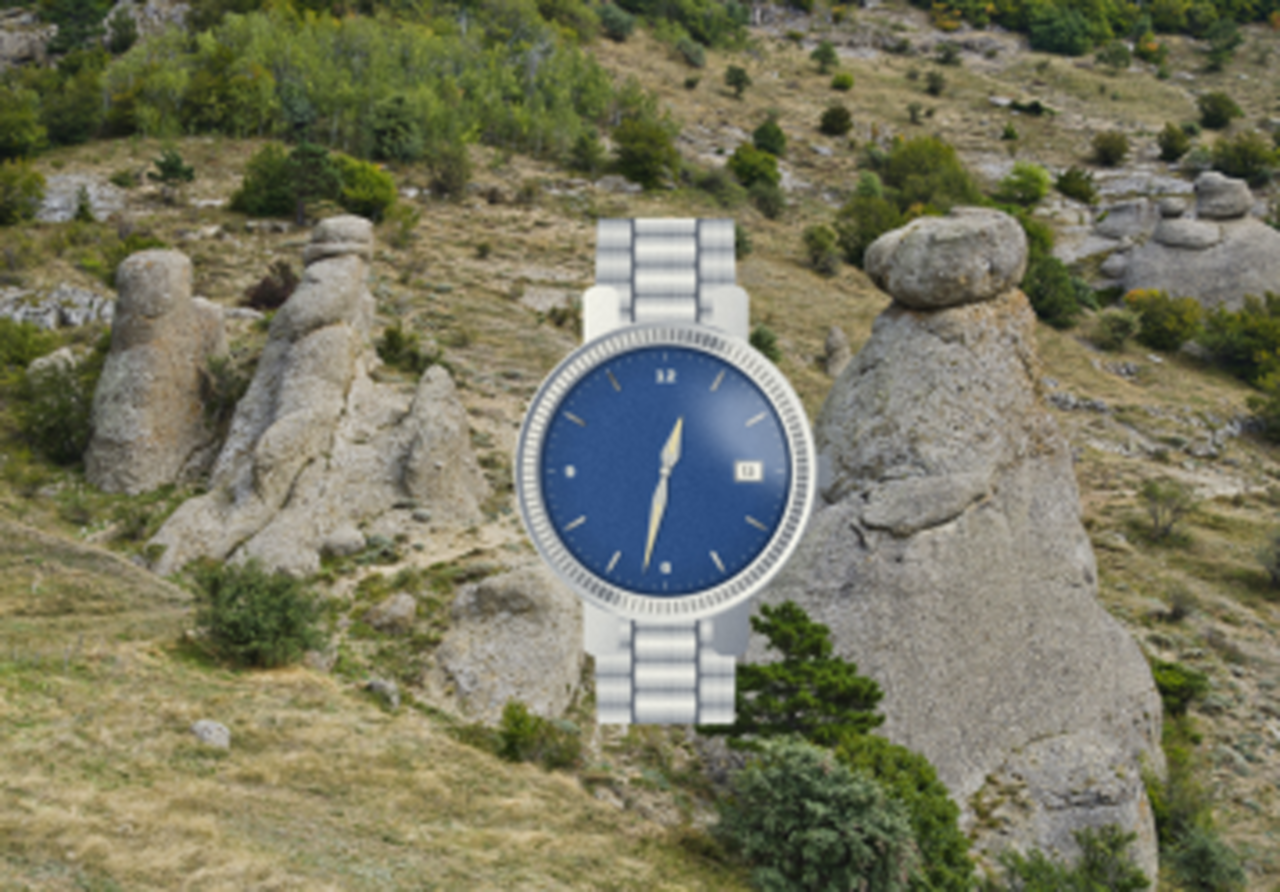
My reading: 12:32
